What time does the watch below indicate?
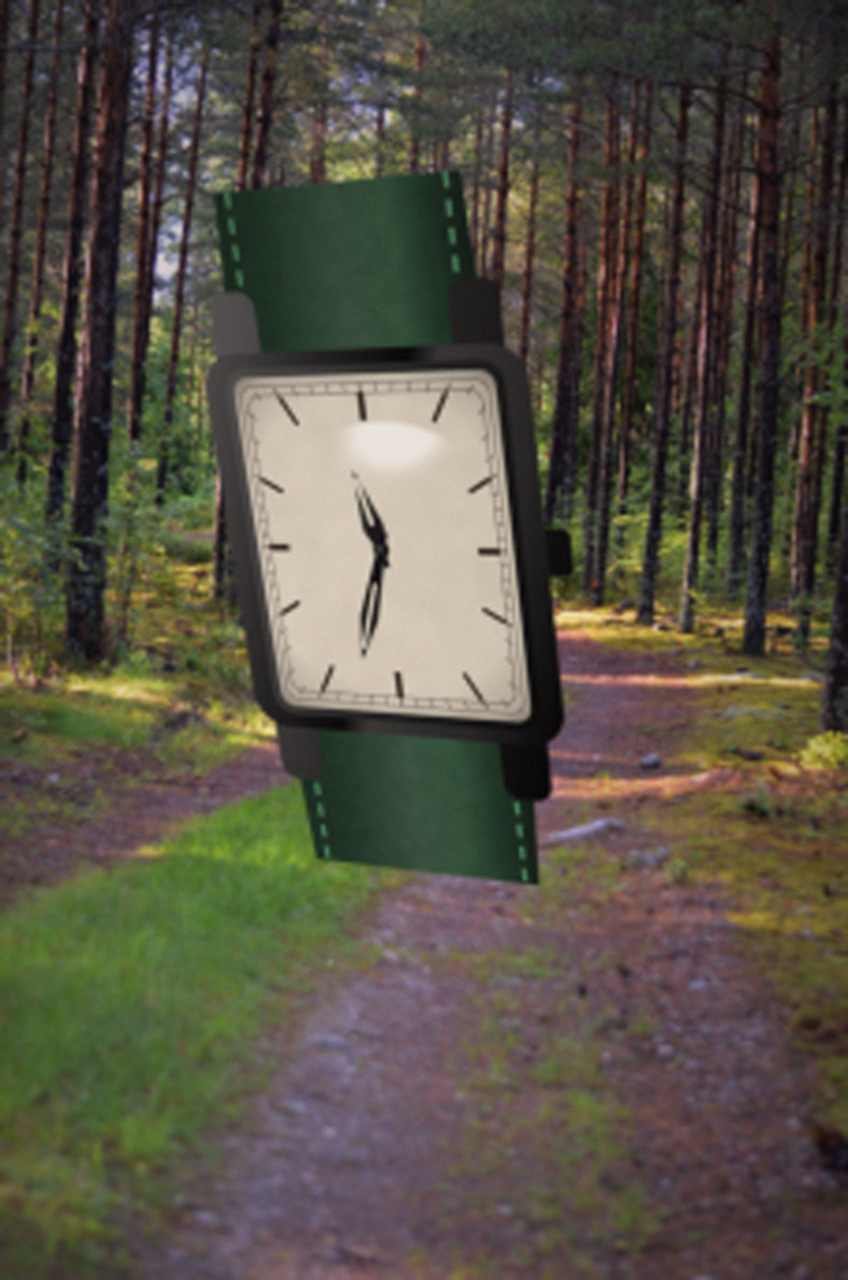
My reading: 11:33
